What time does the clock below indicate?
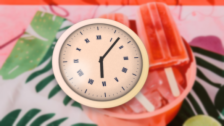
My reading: 6:07
